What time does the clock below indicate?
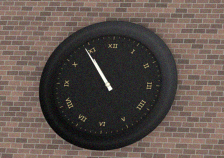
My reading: 10:54
